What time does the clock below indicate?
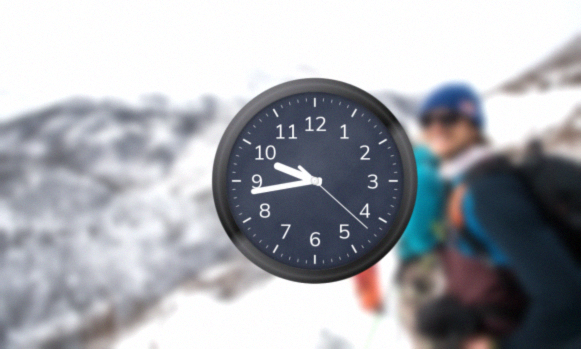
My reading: 9:43:22
